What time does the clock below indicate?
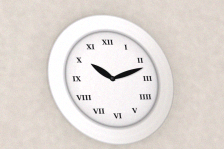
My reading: 10:12
